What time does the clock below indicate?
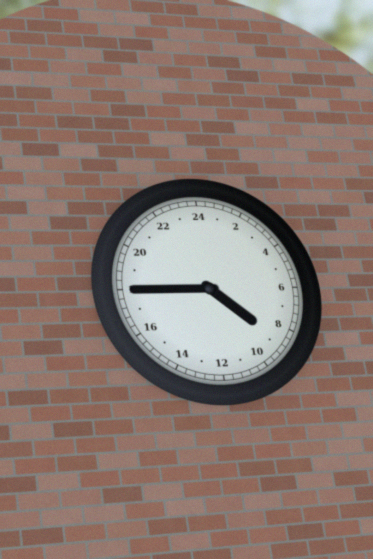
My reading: 8:45
